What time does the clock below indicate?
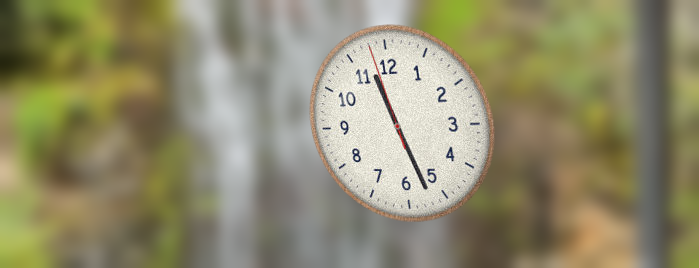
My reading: 11:26:58
